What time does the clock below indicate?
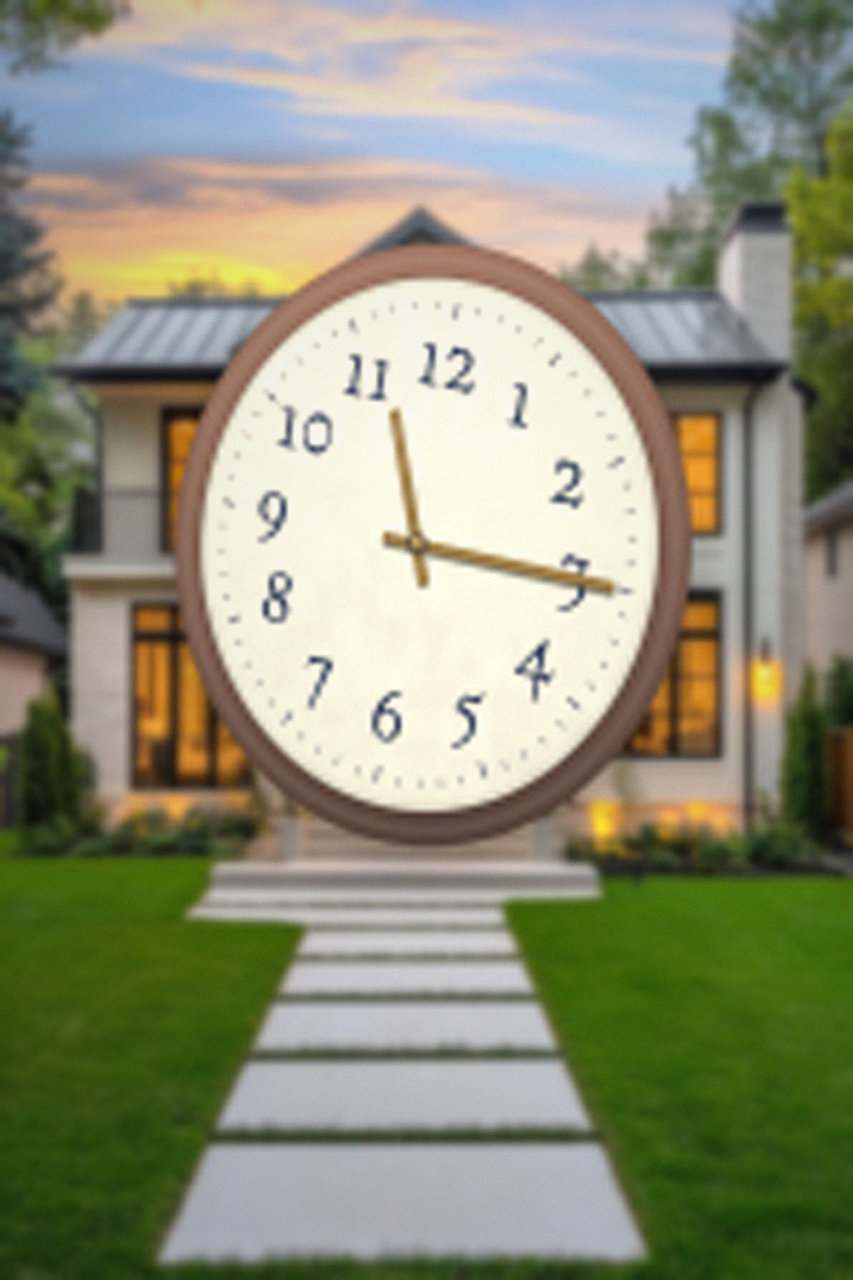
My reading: 11:15
